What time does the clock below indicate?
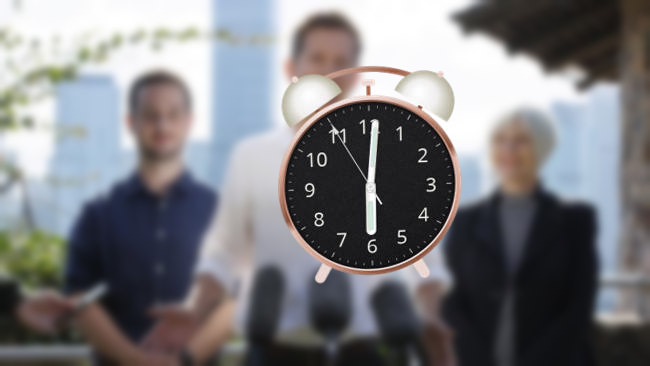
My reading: 6:00:55
